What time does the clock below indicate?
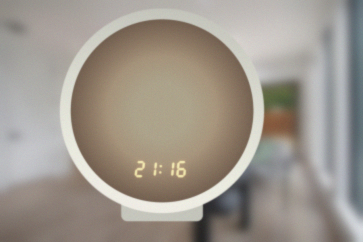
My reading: 21:16
